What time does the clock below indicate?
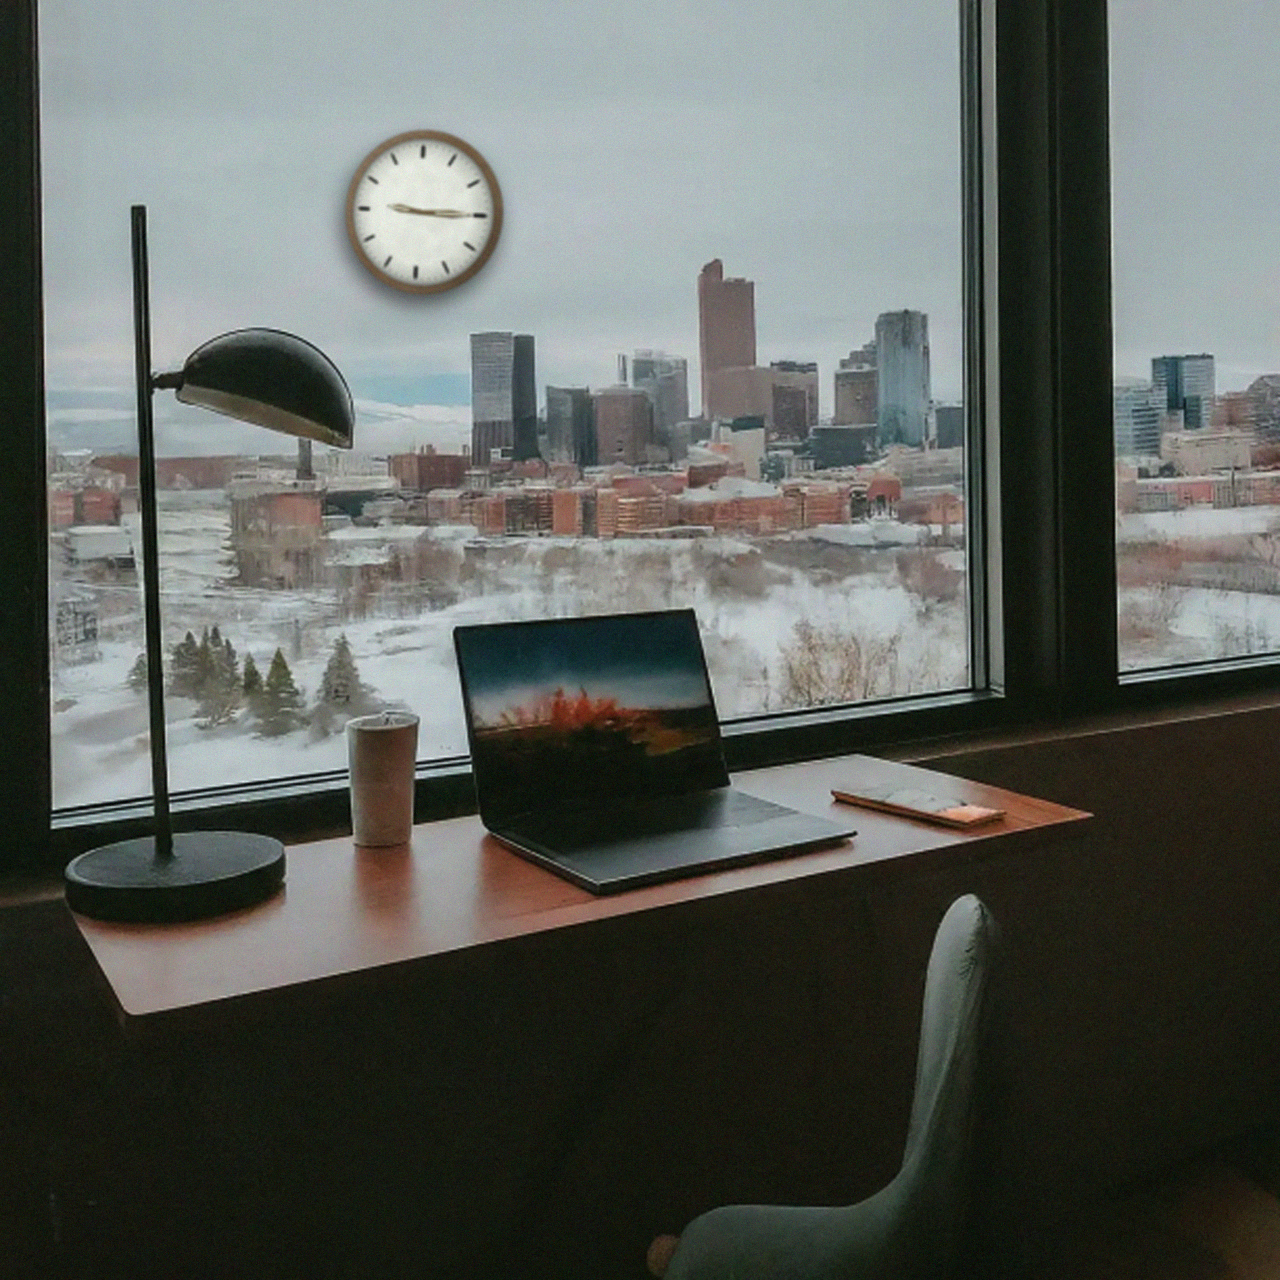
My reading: 9:15
